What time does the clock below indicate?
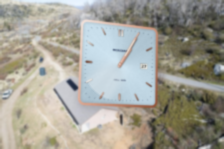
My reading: 1:05
